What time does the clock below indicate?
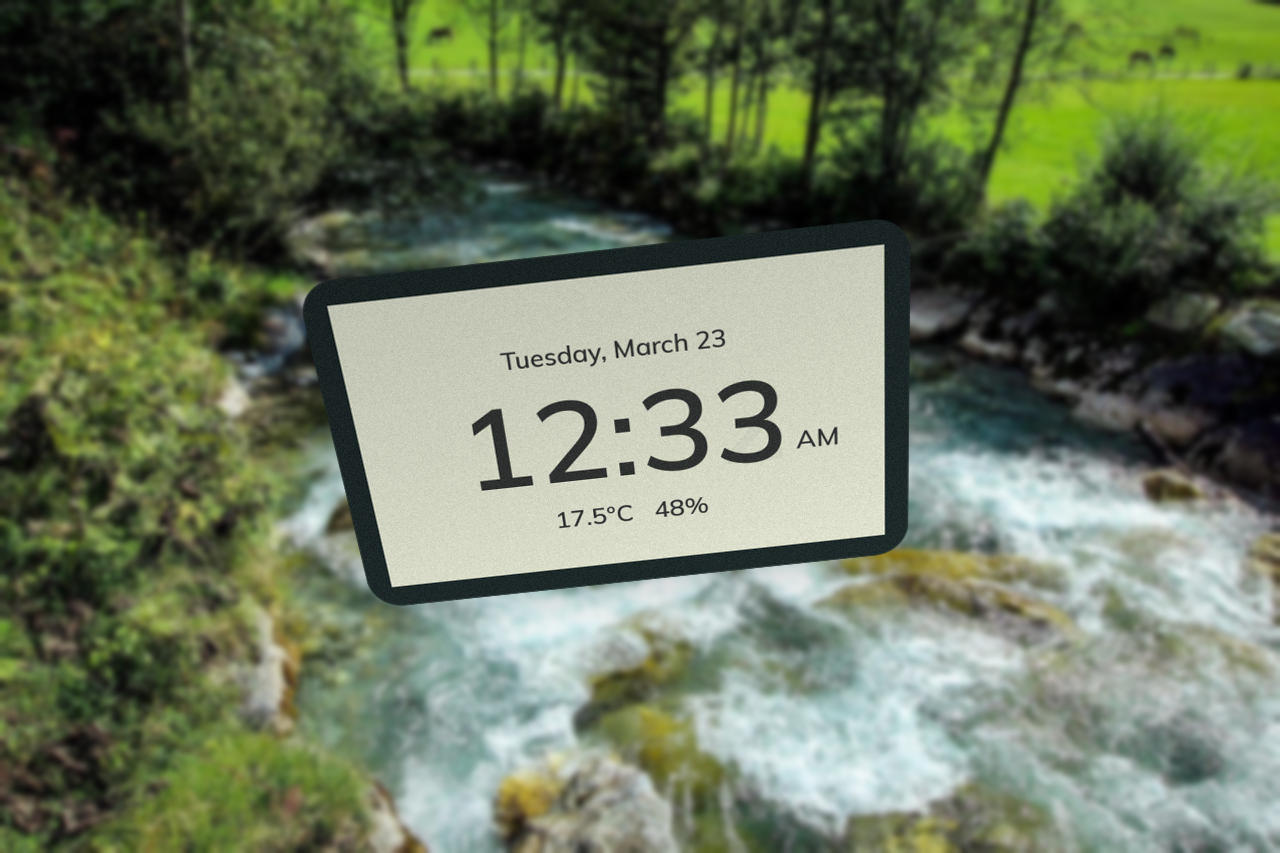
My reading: 12:33
